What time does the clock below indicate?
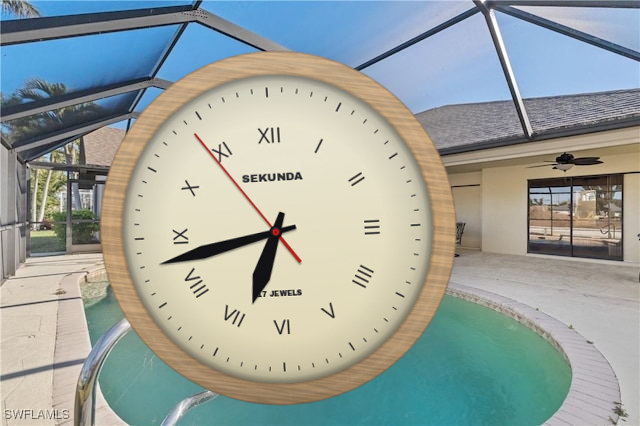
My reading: 6:42:54
